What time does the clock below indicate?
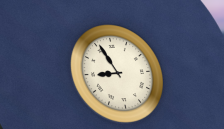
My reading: 8:56
